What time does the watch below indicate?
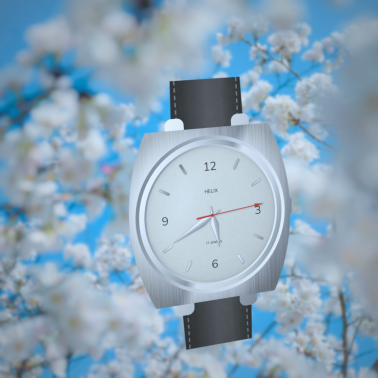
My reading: 5:40:14
